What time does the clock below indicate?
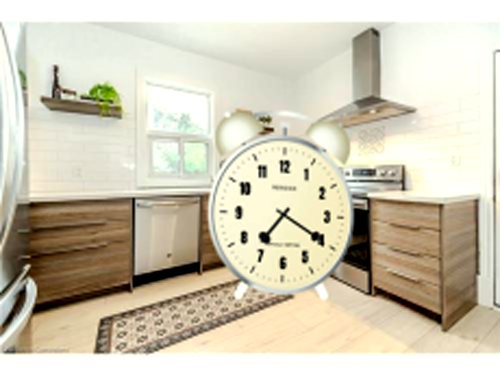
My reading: 7:20
